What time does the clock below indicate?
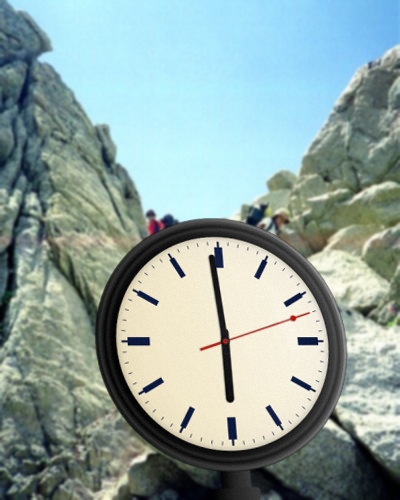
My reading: 5:59:12
